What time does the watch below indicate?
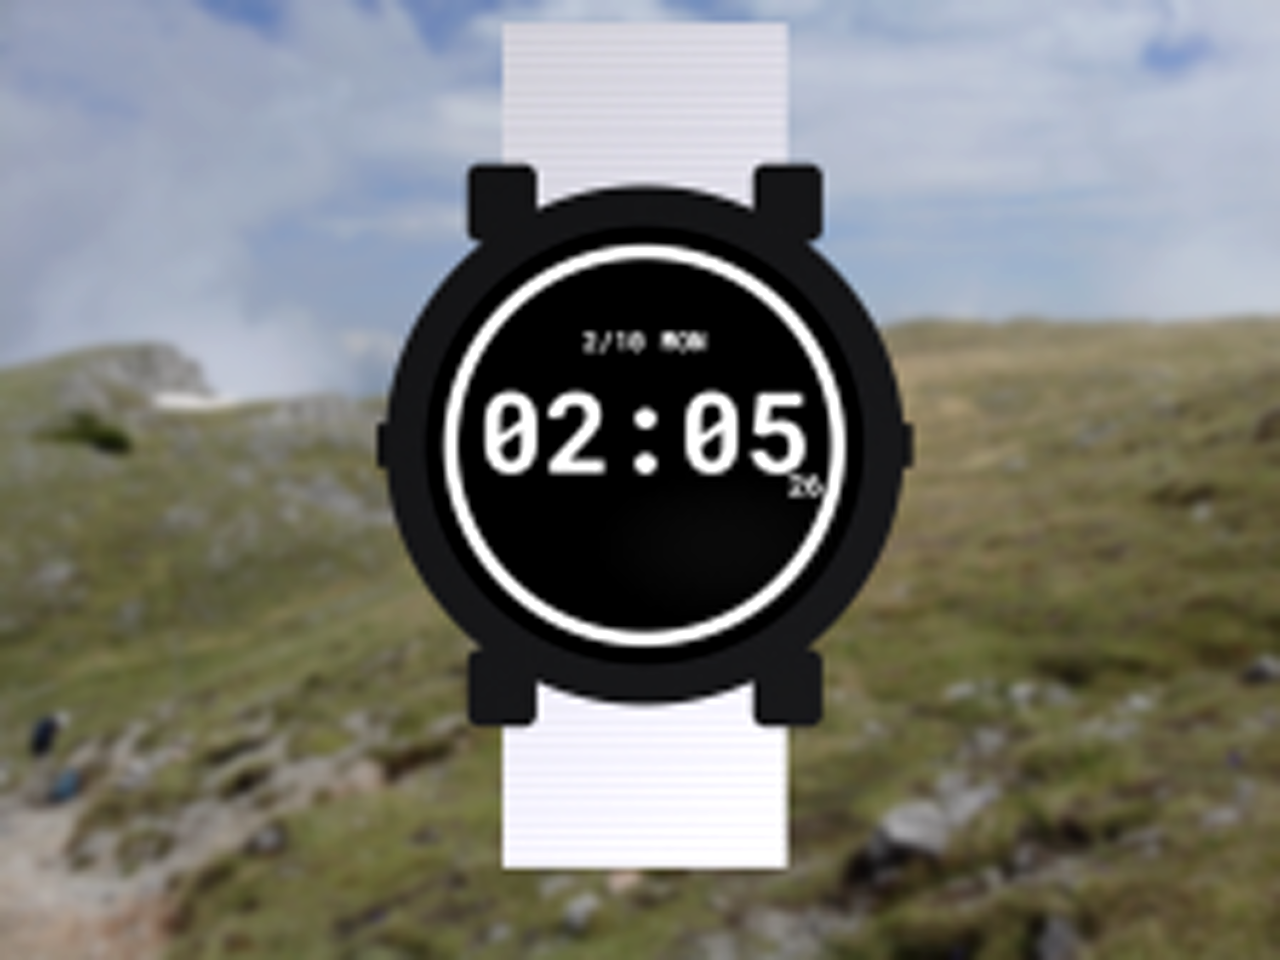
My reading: 2:05
